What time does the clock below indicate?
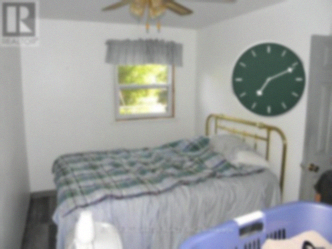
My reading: 7:11
